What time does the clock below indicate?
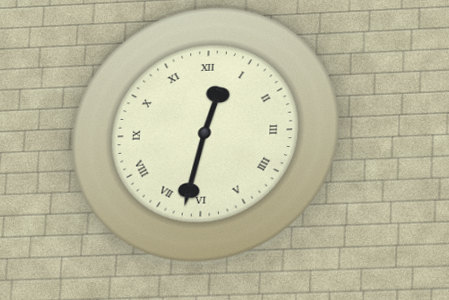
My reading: 12:32
